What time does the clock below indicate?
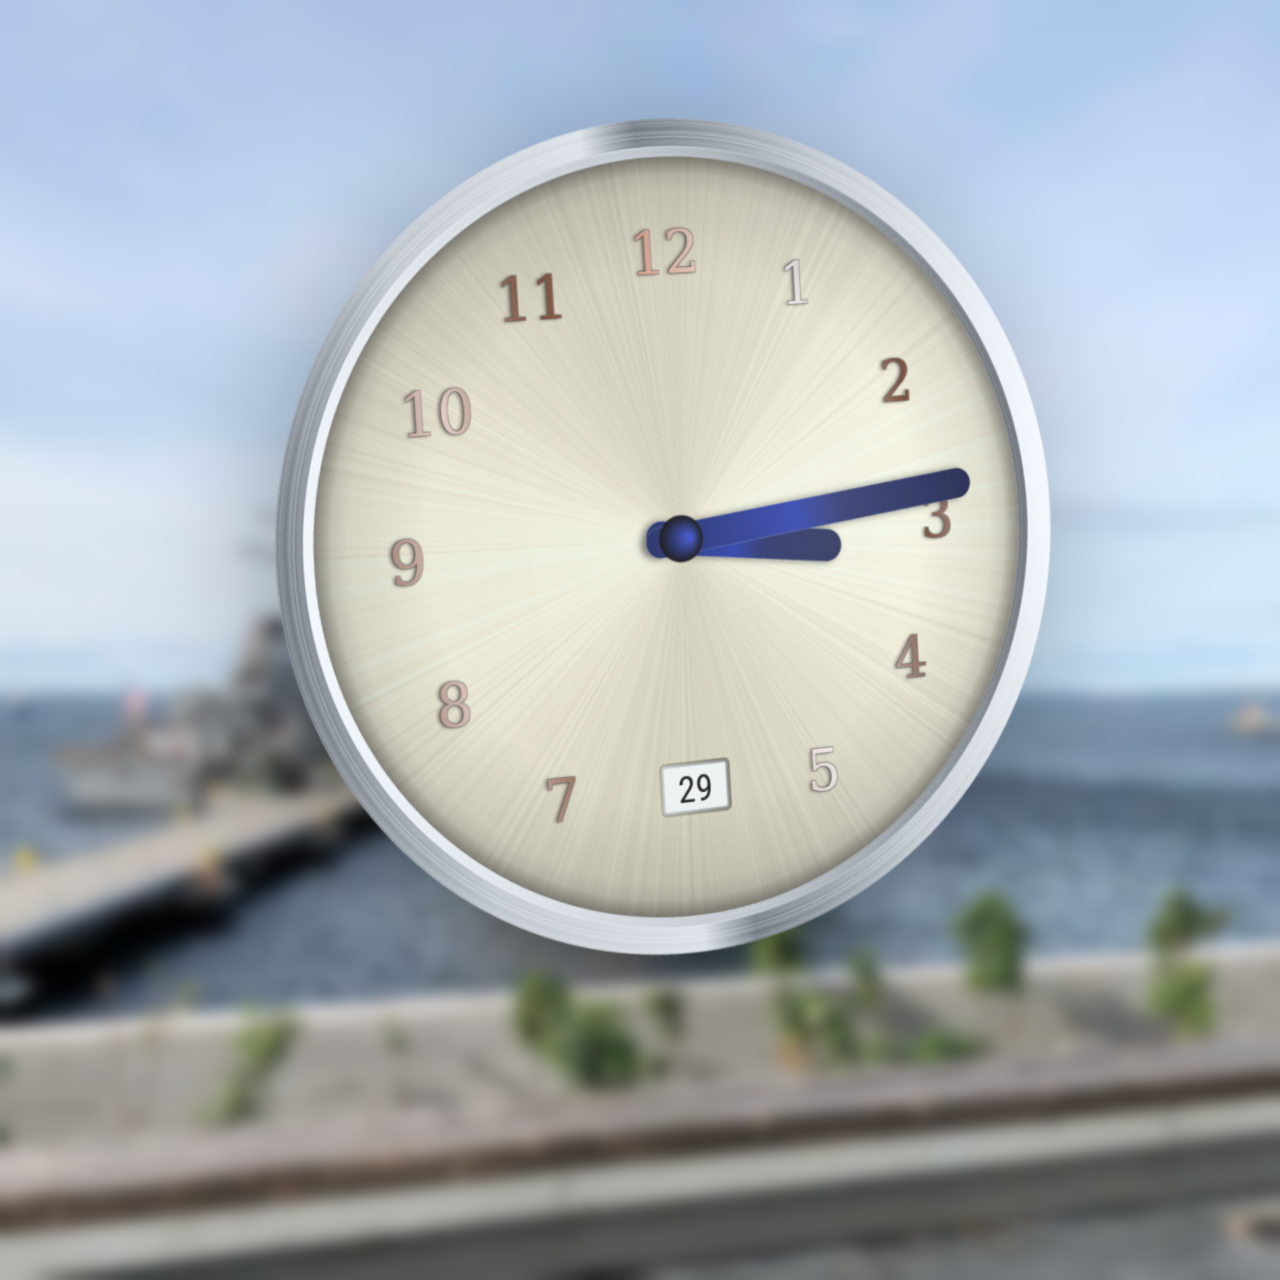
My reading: 3:14
